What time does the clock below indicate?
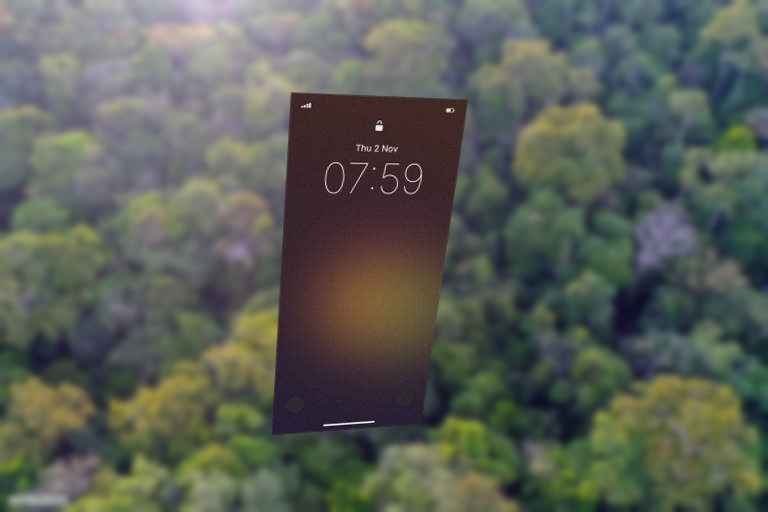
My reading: 7:59
